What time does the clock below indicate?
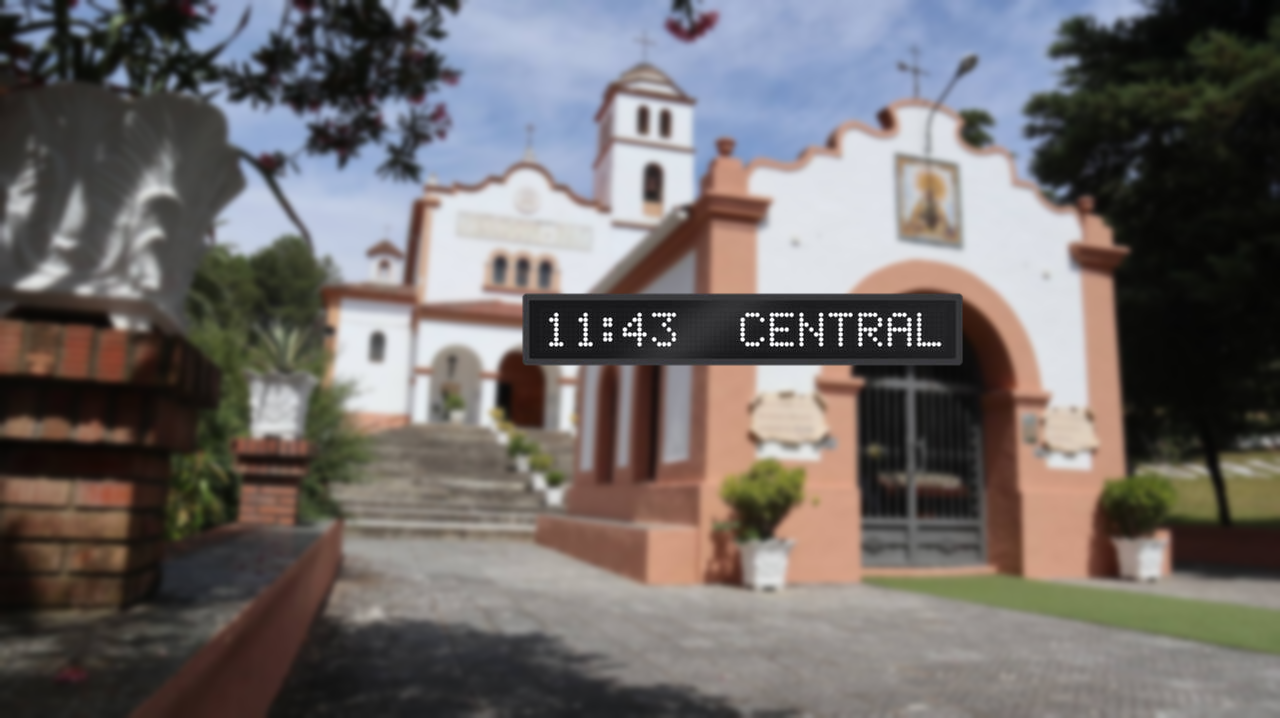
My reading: 11:43
